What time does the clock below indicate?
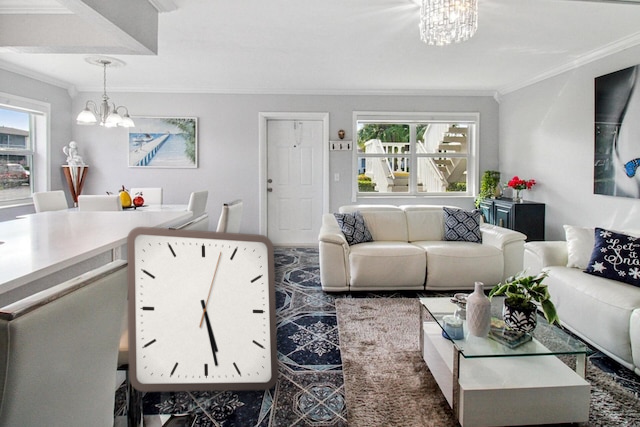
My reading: 5:28:03
